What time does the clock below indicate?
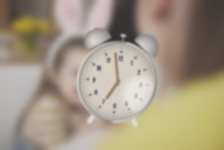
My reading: 6:58
